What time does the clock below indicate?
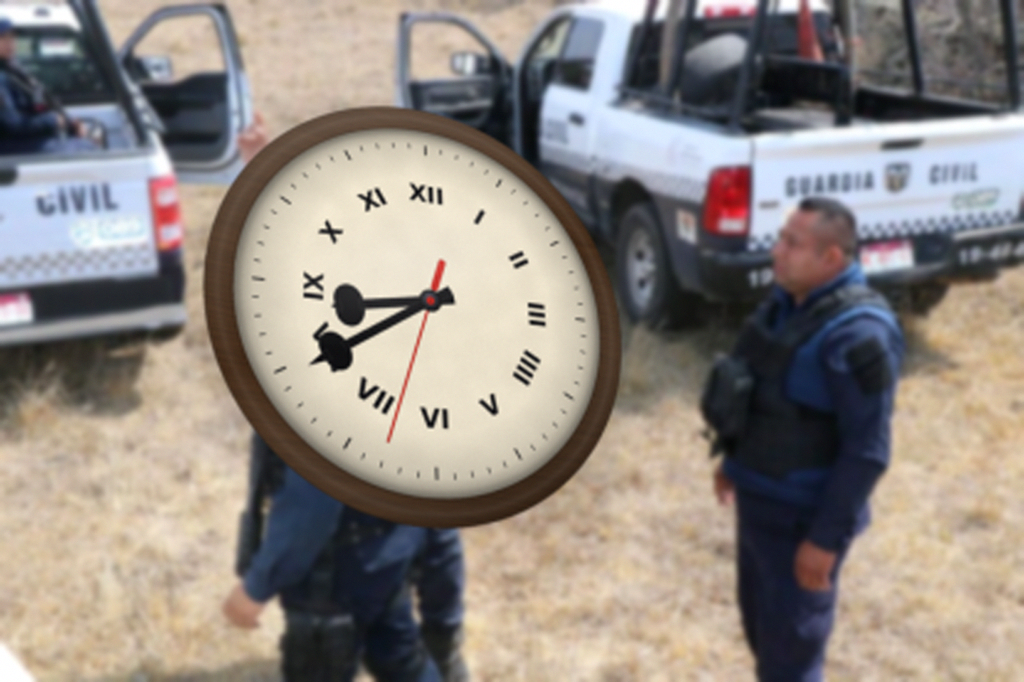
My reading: 8:39:33
